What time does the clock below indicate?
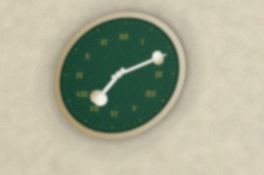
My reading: 7:11
